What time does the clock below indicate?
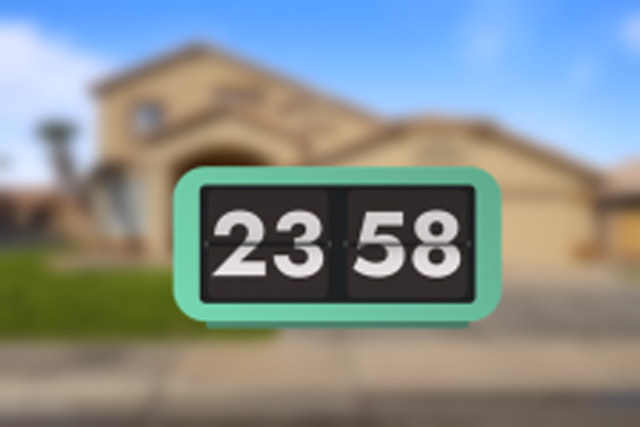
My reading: 23:58
